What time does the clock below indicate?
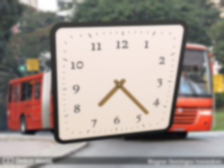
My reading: 7:23
